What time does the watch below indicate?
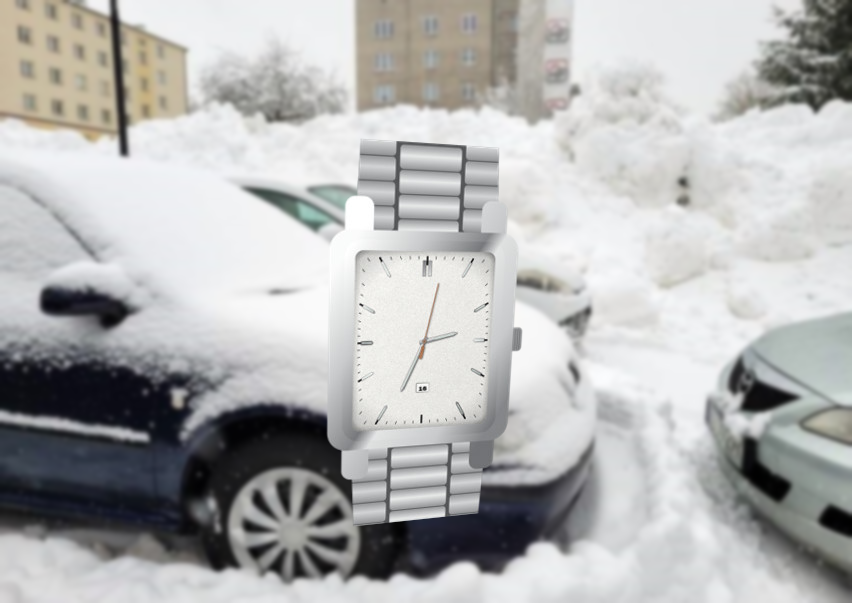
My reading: 2:34:02
